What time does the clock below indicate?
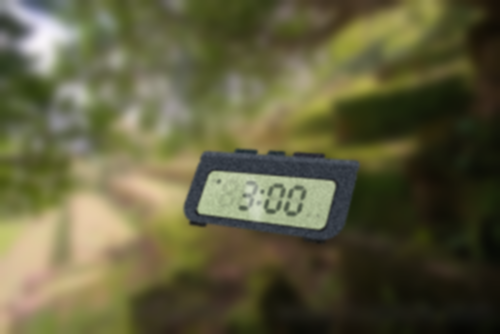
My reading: 3:00
